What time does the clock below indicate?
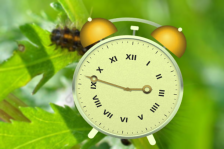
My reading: 2:47
